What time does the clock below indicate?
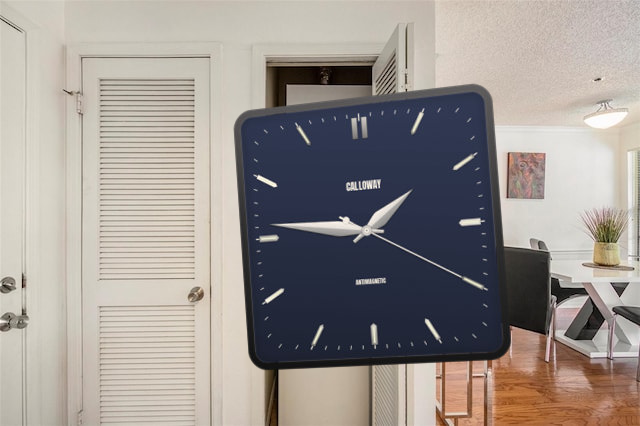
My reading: 1:46:20
